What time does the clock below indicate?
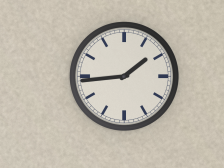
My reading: 1:44
